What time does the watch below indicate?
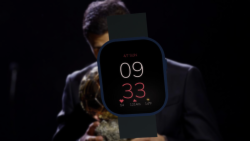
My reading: 9:33
